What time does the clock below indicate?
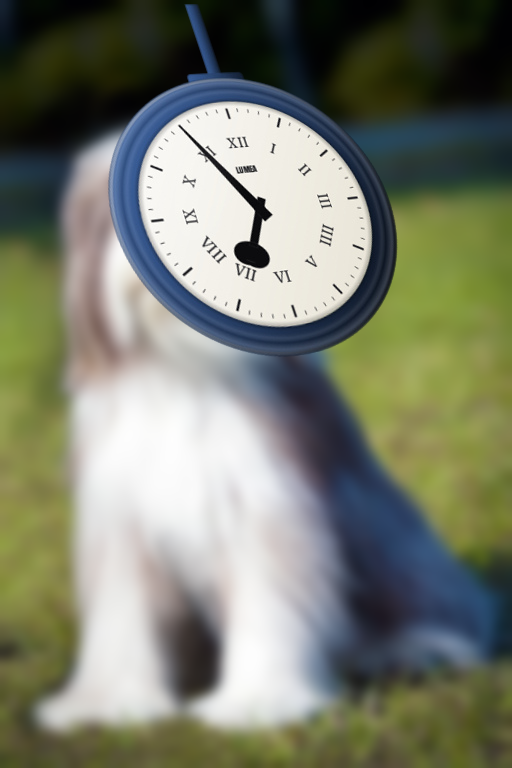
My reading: 6:55
